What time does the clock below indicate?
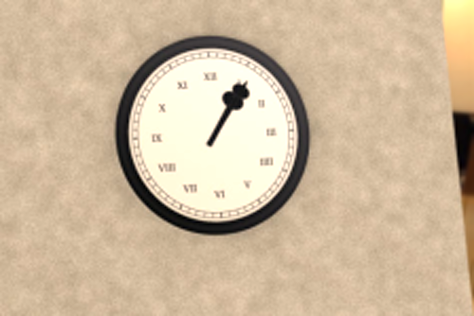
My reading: 1:06
